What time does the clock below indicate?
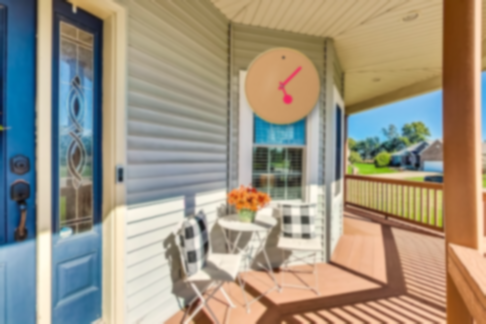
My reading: 5:07
